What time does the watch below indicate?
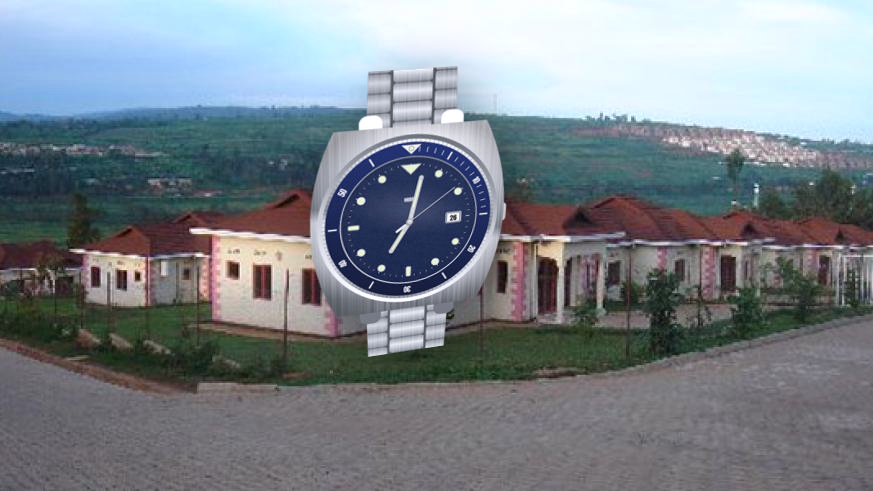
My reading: 7:02:09
